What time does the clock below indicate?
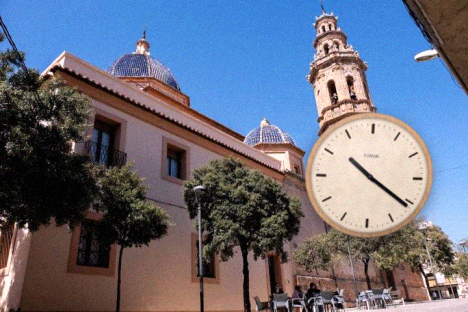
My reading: 10:21
